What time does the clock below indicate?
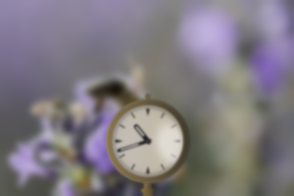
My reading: 10:42
